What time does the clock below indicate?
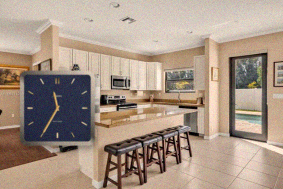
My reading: 11:35
